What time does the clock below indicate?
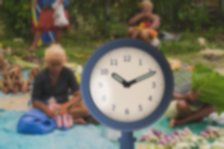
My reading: 10:11
